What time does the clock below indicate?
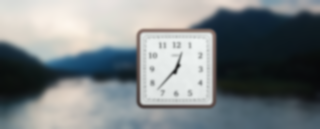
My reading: 12:37
